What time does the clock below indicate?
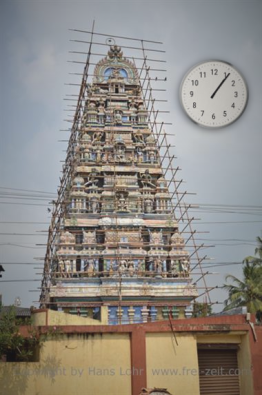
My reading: 1:06
